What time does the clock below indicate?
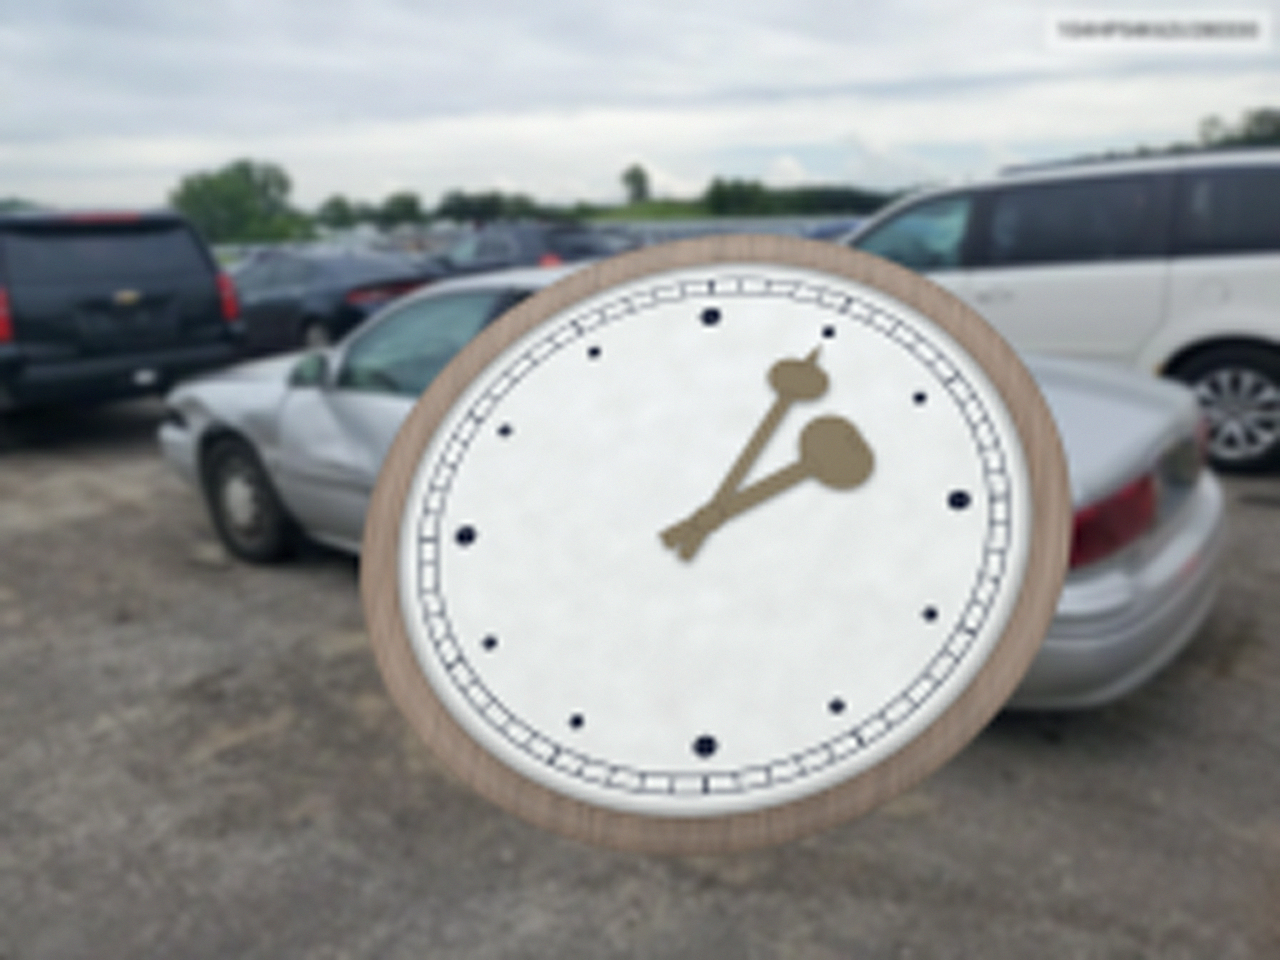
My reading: 2:05
